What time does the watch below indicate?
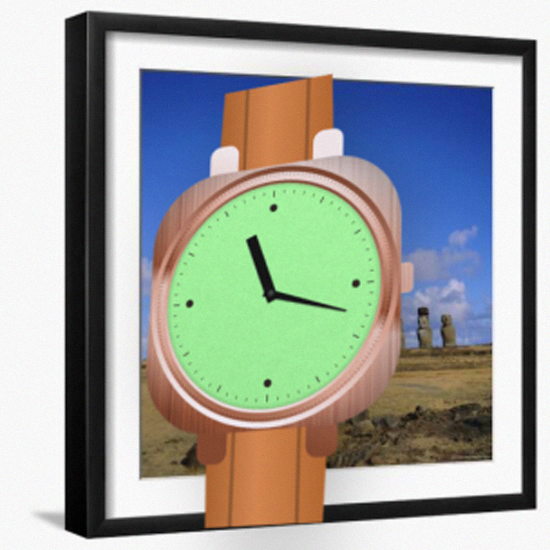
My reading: 11:18
